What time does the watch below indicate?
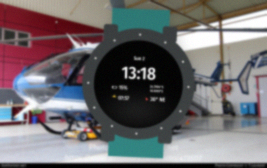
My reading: 13:18
